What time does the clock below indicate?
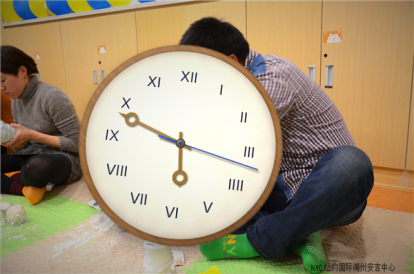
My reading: 5:48:17
